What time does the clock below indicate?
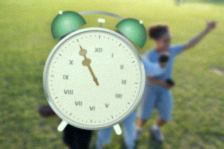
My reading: 10:55
